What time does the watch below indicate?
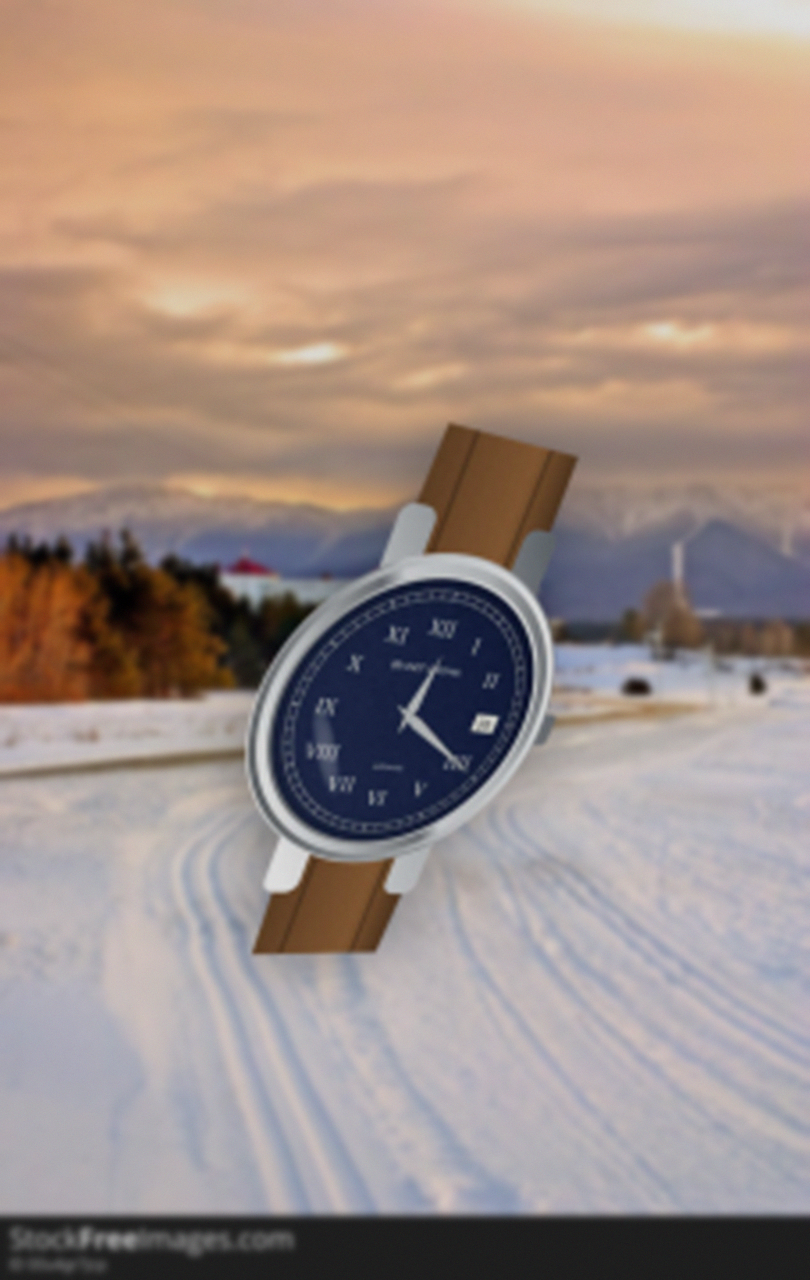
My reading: 12:20
